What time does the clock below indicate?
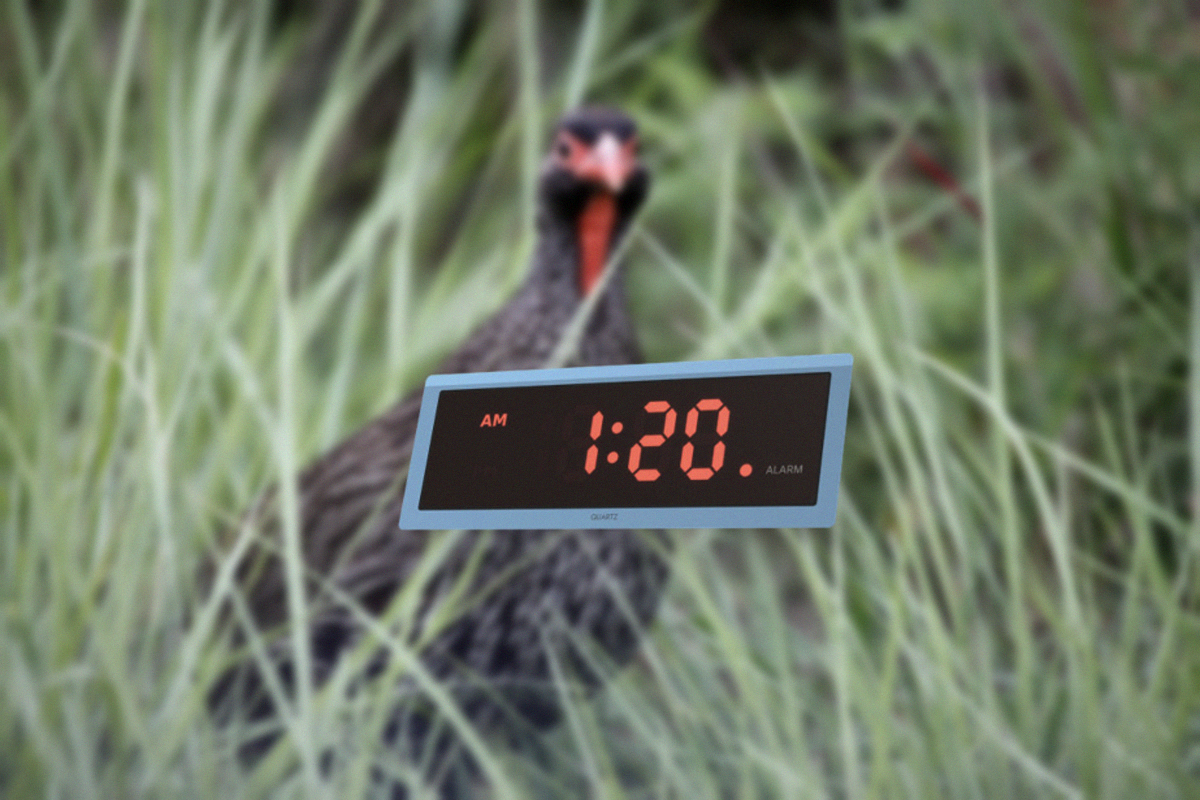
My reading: 1:20
